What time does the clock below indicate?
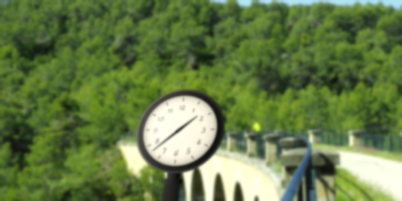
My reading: 1:38
